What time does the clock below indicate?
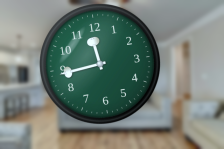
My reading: 11:44
